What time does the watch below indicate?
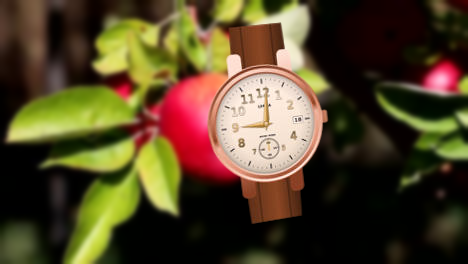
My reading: 9:01
